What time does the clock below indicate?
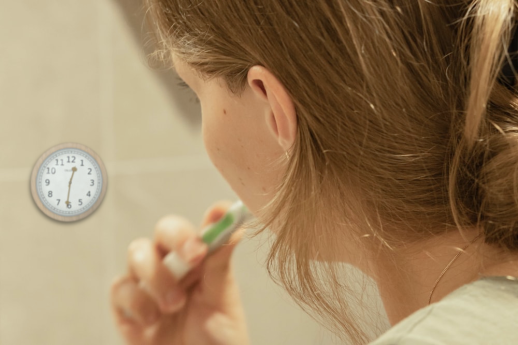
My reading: 12:31
